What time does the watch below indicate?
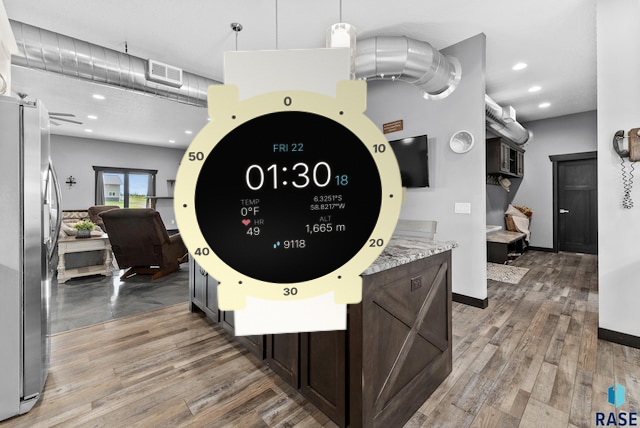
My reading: 1:30:18
